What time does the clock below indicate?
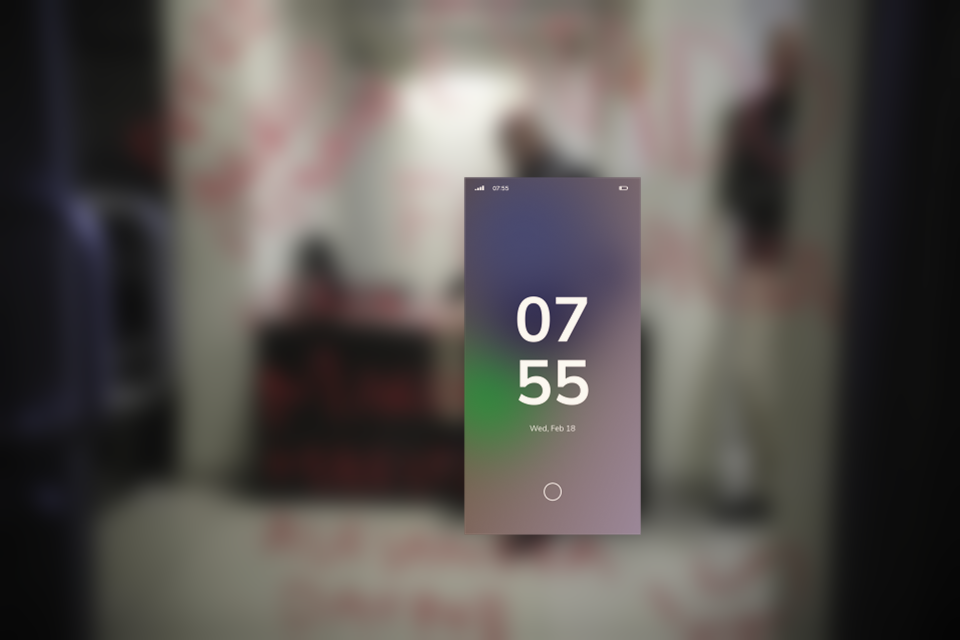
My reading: 7:55
